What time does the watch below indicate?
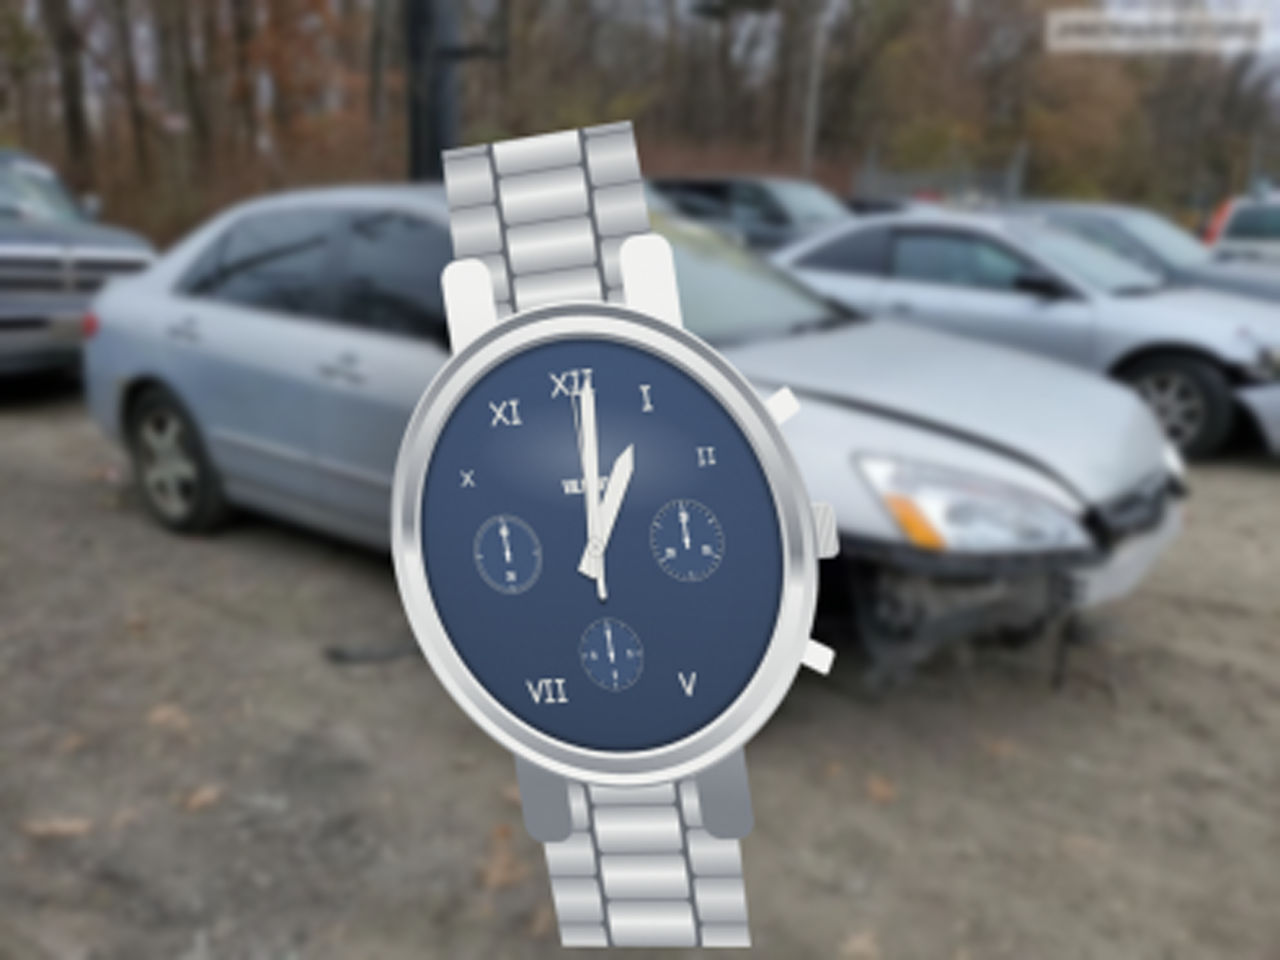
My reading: 1:01
